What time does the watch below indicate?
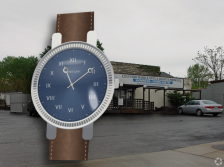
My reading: 11:09
